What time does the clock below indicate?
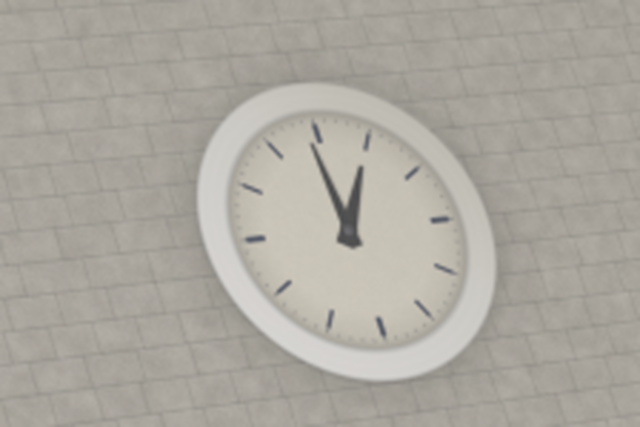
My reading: 12:59
